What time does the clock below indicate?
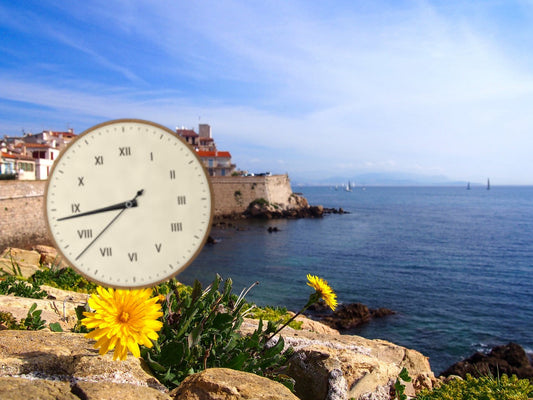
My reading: 8:43:38
